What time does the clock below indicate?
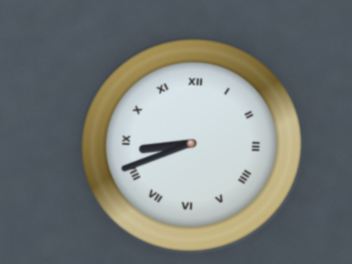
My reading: 8:41
